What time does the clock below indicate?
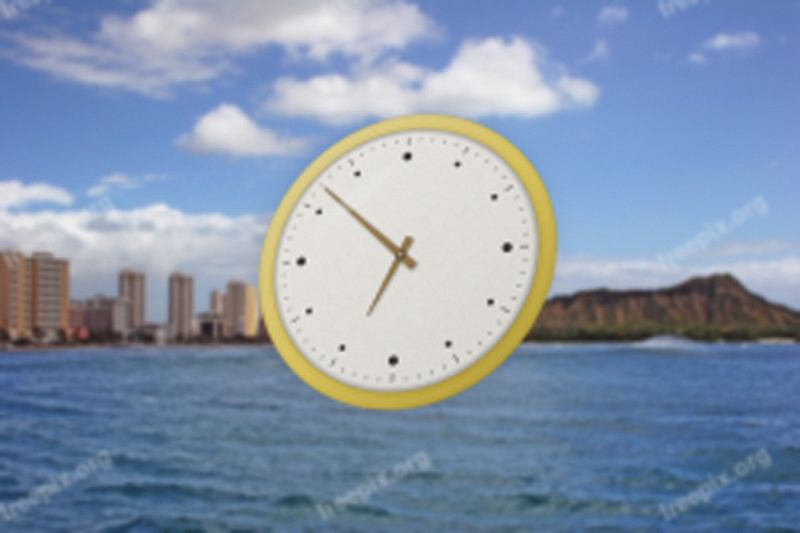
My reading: 6:52
